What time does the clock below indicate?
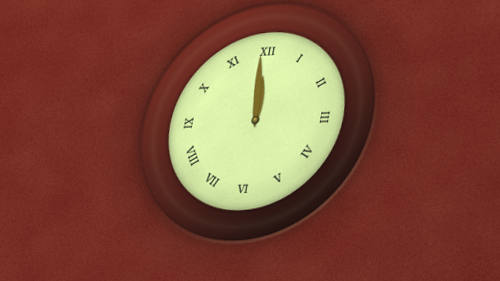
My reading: 11:59
